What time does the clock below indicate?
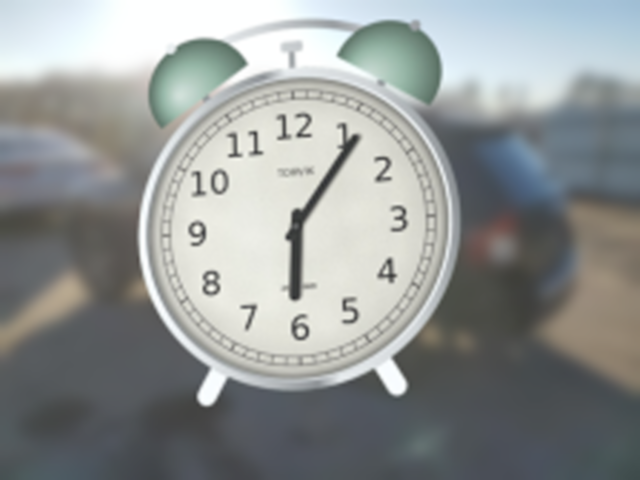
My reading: 6:06
